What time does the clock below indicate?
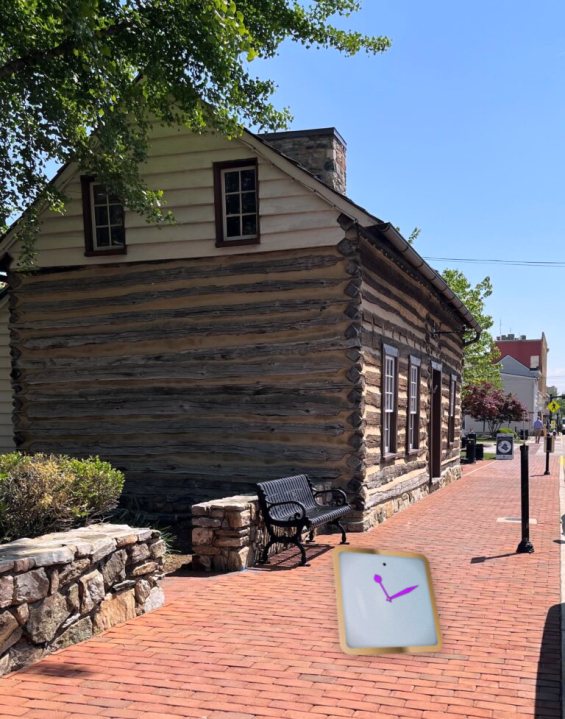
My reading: 11:11
